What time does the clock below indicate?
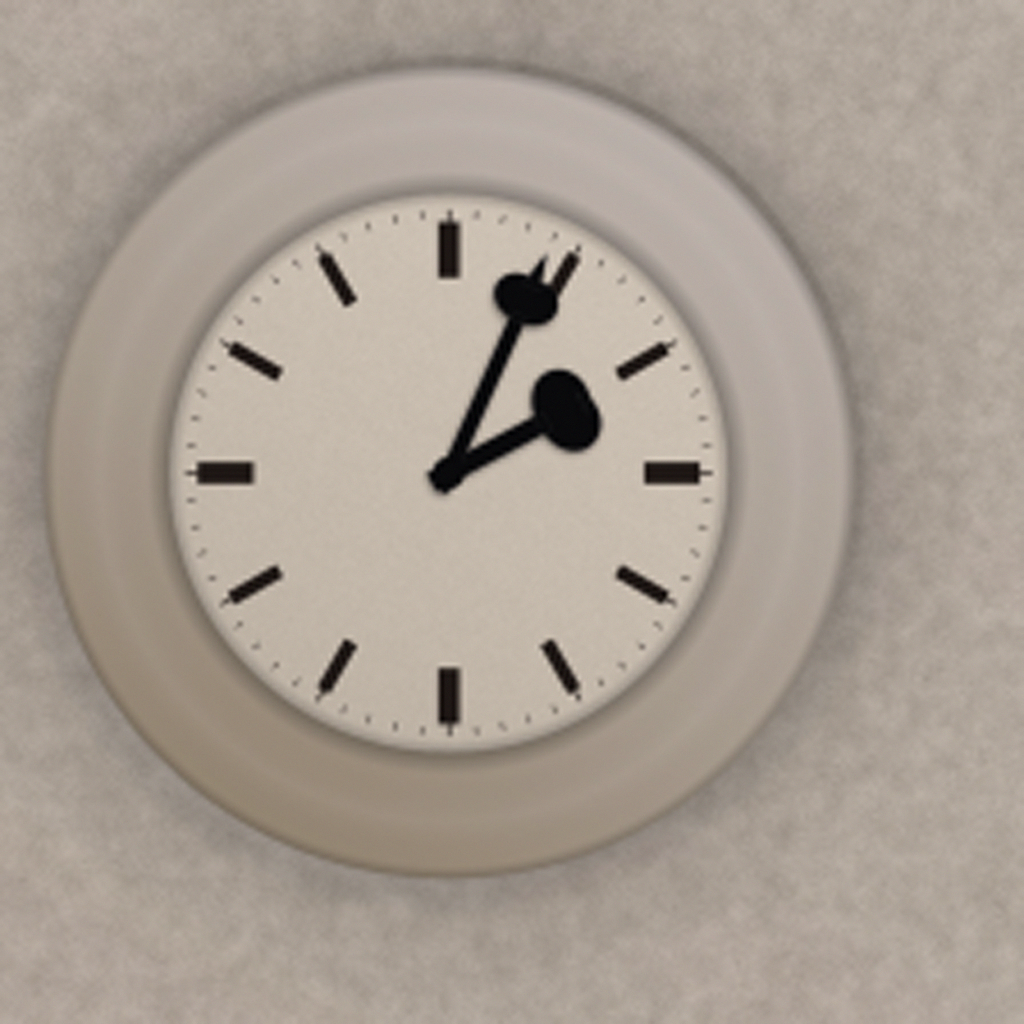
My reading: 2:04
